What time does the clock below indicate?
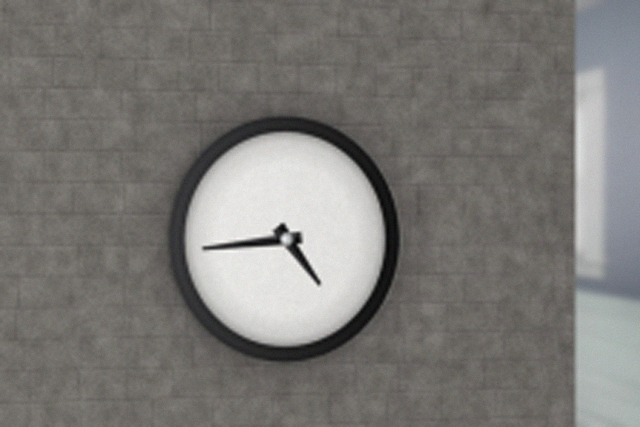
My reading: 4:44
